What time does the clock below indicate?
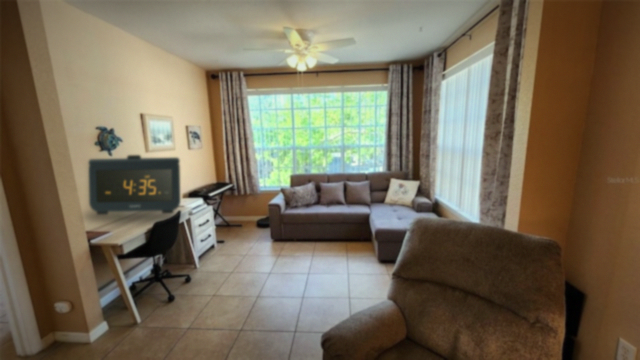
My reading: 4:35
